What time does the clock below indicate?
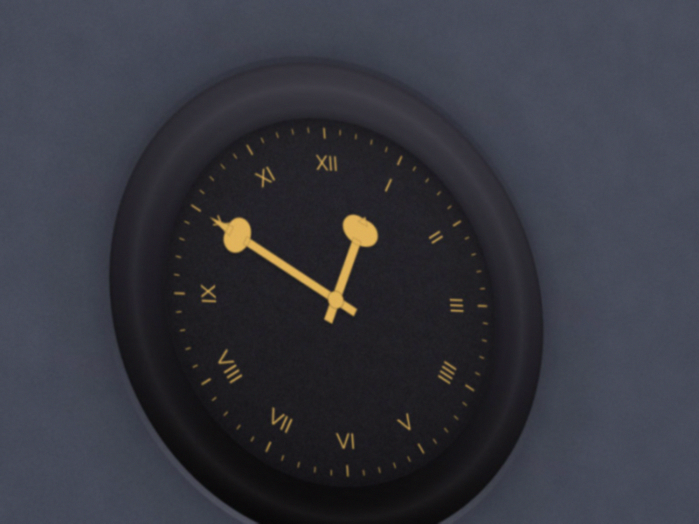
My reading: 12:50
